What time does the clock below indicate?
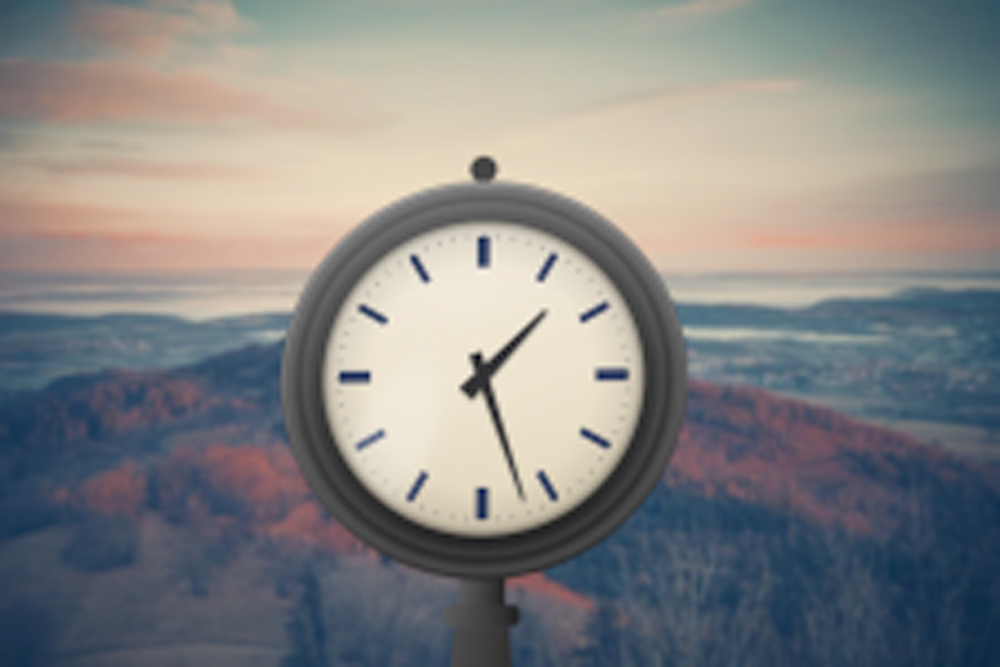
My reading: 1:27
